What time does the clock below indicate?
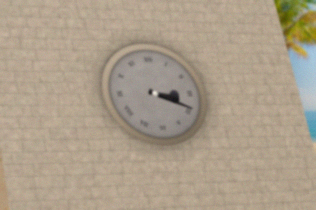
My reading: 3:19
